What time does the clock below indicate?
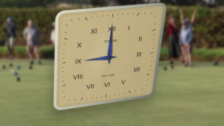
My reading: 9:00
